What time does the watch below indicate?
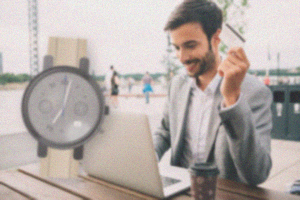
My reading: 7:02
